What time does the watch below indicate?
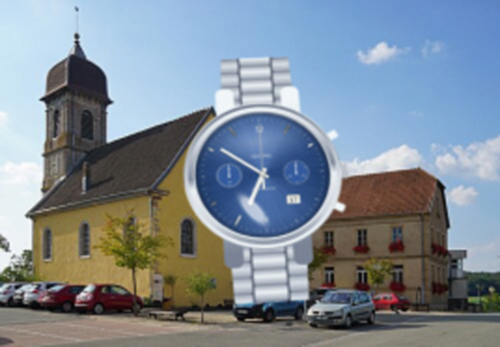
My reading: 6:51
